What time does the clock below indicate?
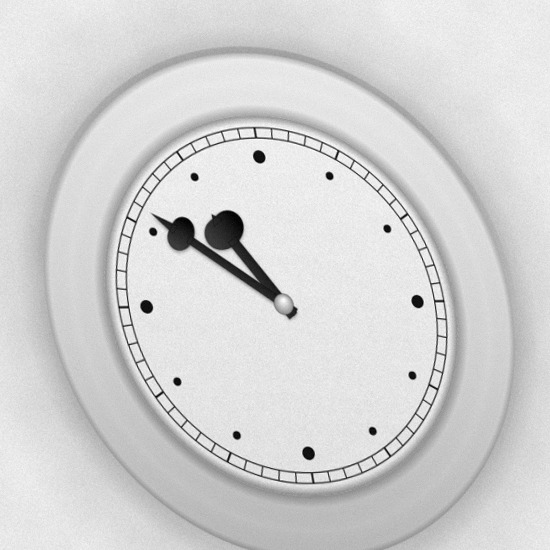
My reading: 10:51
